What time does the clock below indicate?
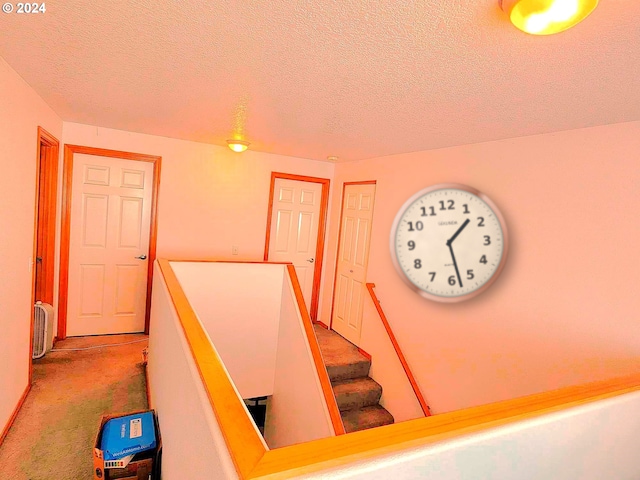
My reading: 1:28
